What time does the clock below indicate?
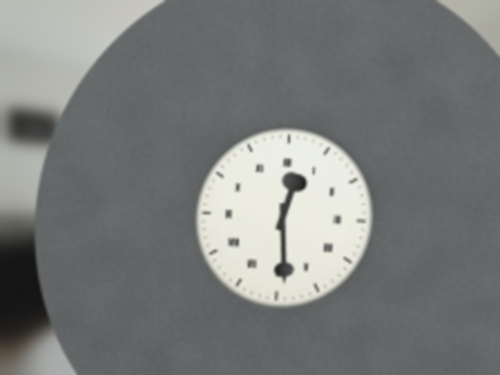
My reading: 12:29
